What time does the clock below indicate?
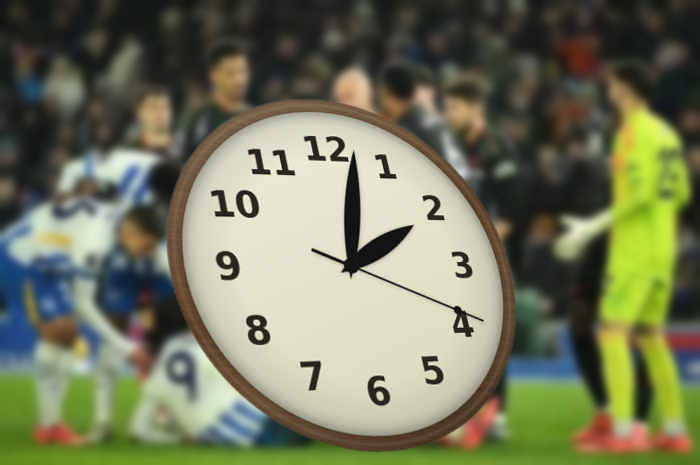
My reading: 2:02:19
